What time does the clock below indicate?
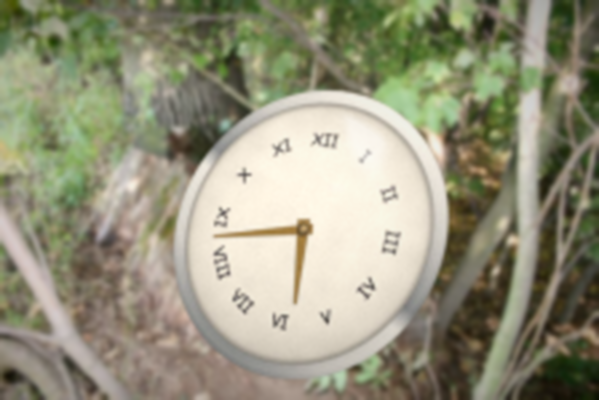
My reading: 5:43
